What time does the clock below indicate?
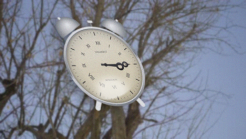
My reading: 3:15
